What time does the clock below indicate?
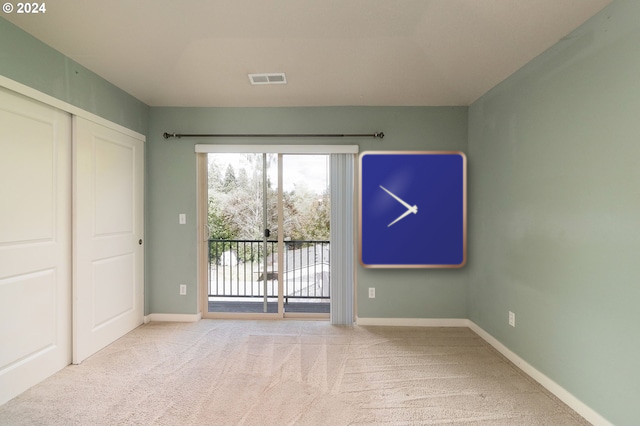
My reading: 7:51
